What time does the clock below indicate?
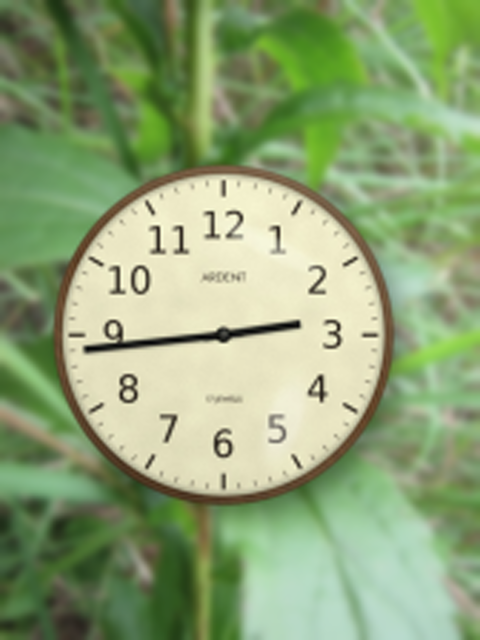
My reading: 2:44
